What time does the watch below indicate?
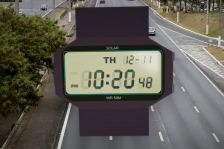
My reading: 10:20:48
